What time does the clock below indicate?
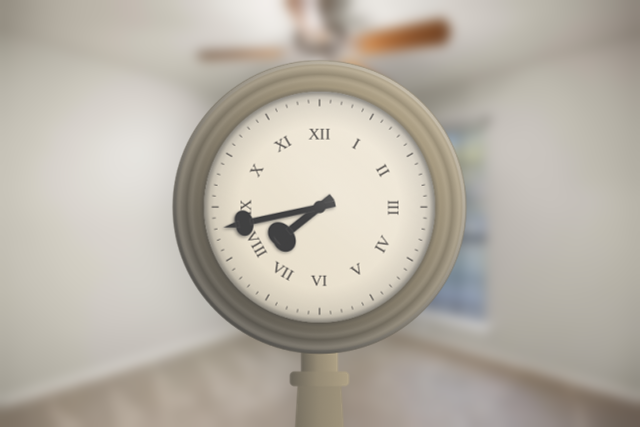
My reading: 7:43
